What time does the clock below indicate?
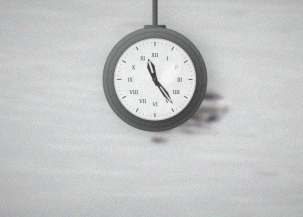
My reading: 11:24
